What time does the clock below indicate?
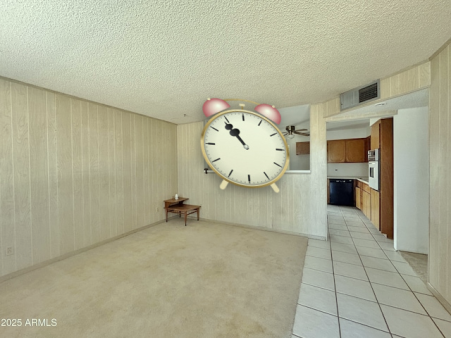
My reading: 10:54
